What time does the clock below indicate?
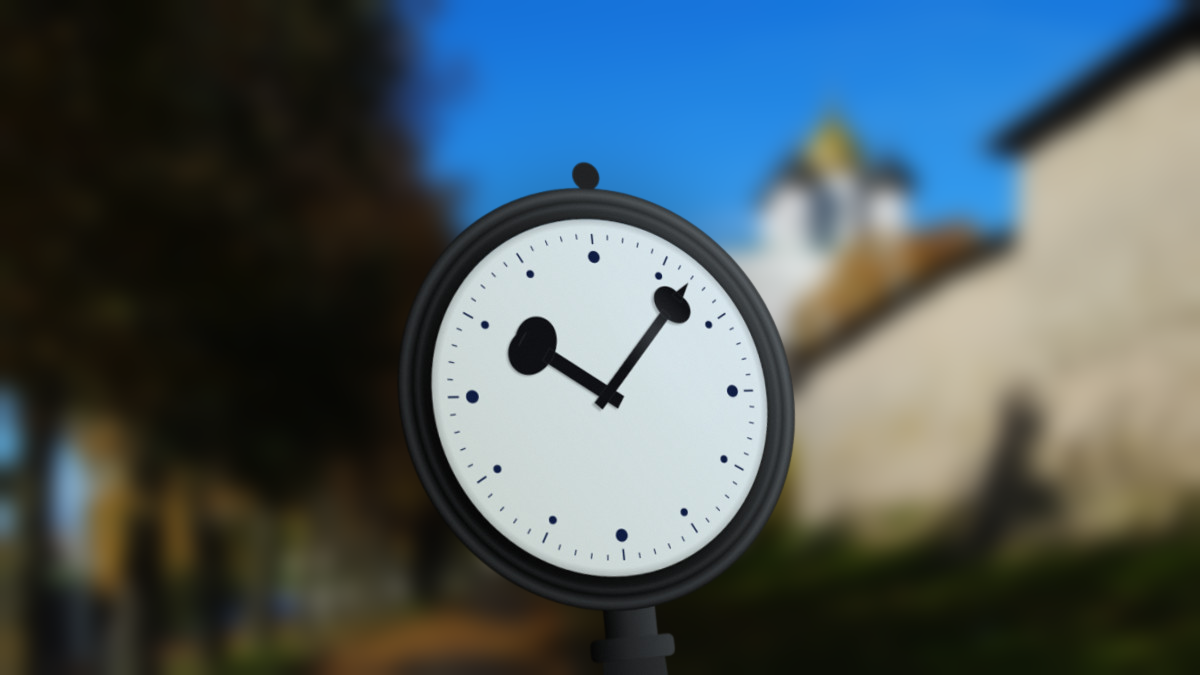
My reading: 10:07
